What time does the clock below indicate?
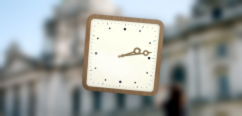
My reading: 2:13
